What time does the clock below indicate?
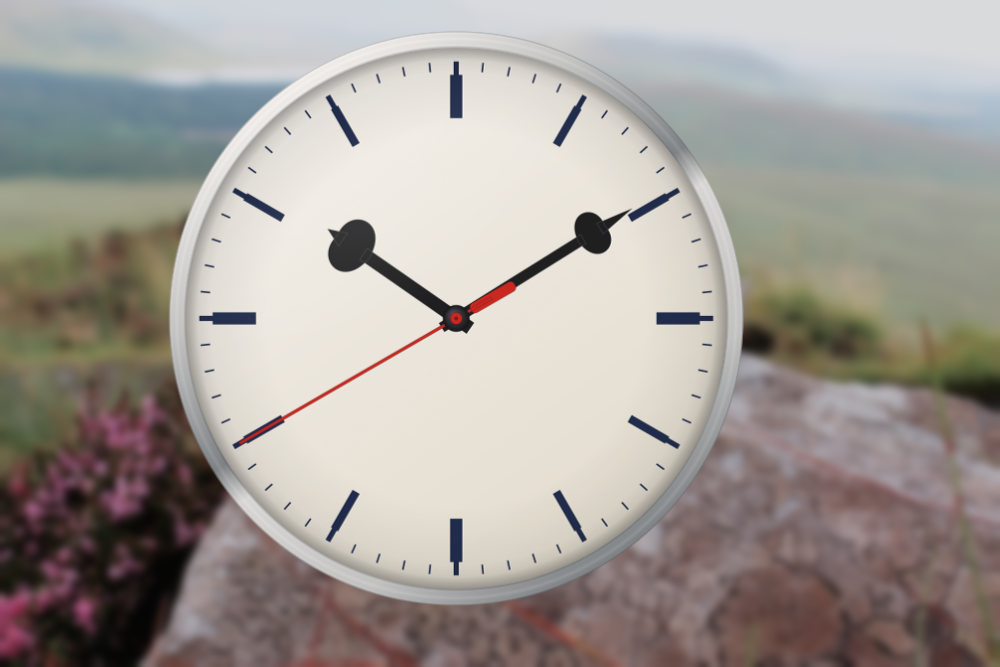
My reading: 10:09:40
